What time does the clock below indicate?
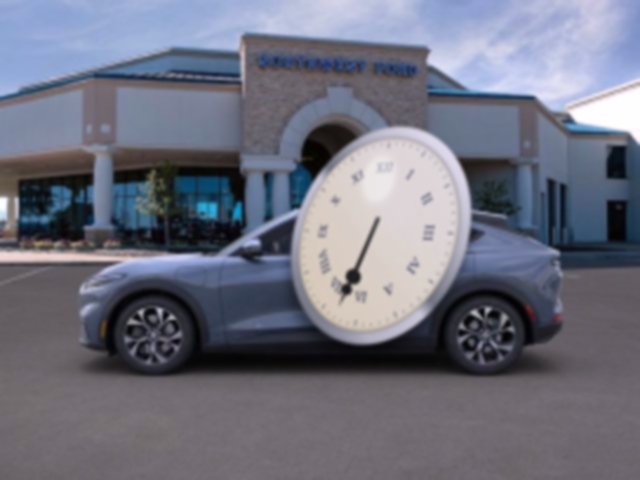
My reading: 6:33
